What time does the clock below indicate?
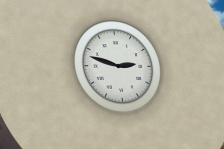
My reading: 2:48
